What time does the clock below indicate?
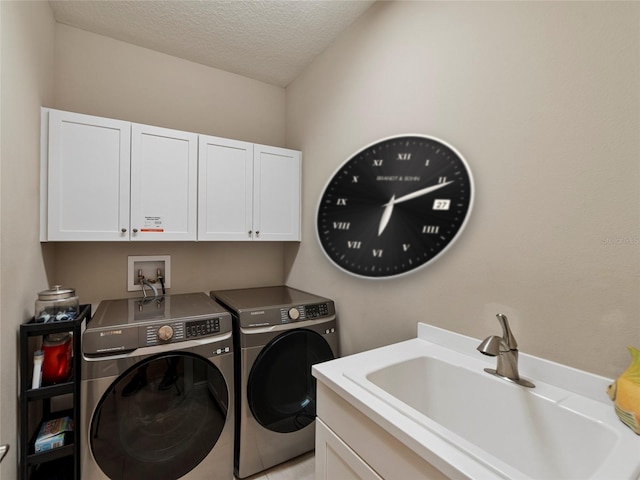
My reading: 6:11
